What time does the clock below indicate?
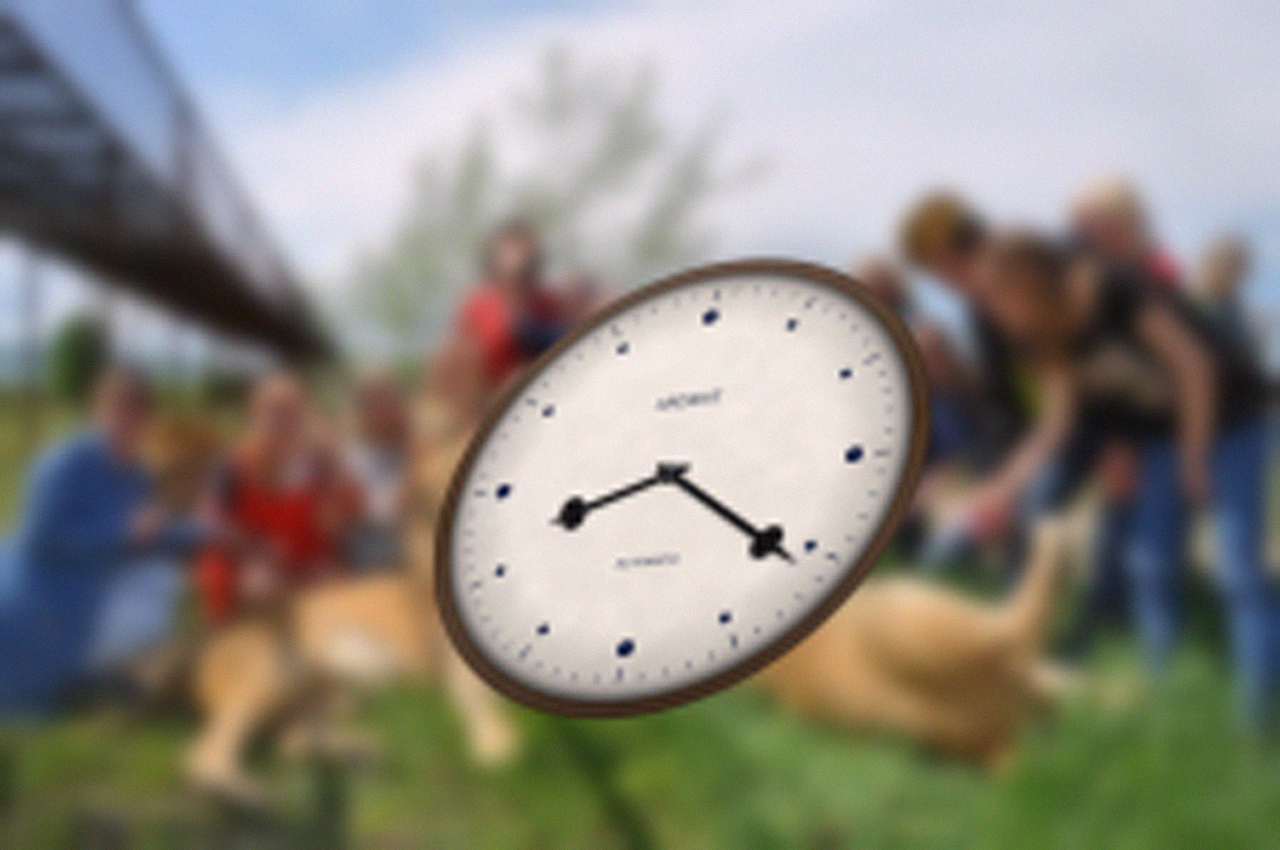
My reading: 8:21
